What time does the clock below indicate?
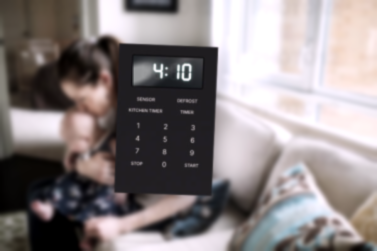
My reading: 4:10
